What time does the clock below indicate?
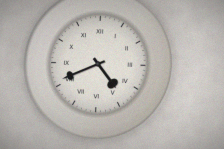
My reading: 4:41
